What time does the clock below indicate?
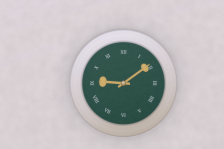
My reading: 9:09
